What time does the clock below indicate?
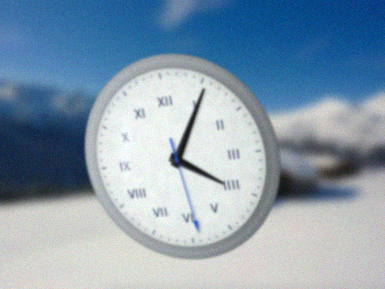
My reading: 4:05:29
